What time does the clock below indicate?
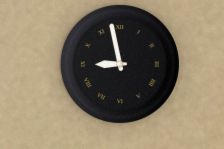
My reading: 8:58
